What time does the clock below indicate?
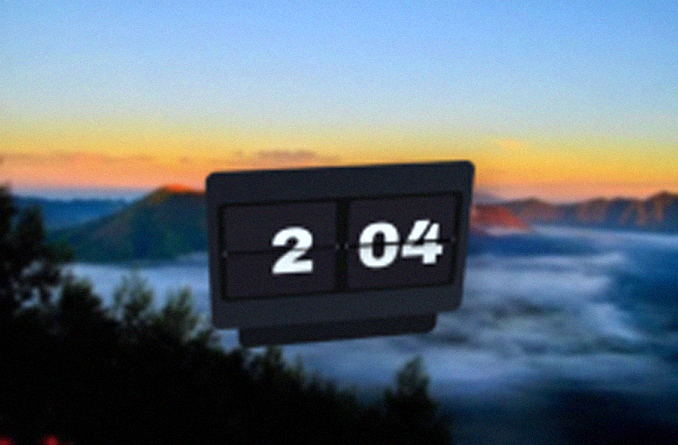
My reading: 2:04
